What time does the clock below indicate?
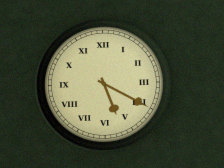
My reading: 5:20
